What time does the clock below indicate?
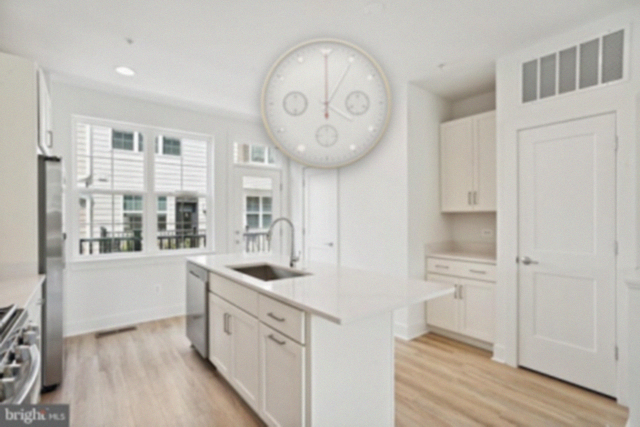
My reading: 4:05
